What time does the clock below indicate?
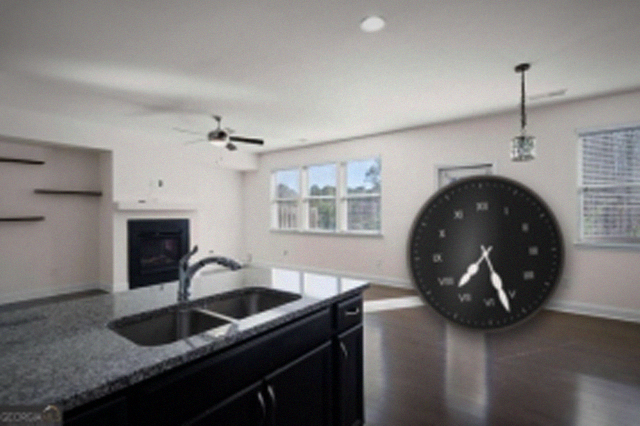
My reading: 7:27
